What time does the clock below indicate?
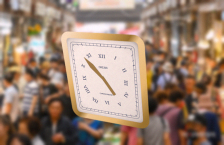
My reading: 4:53
